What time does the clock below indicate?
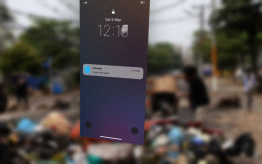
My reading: 12:15
